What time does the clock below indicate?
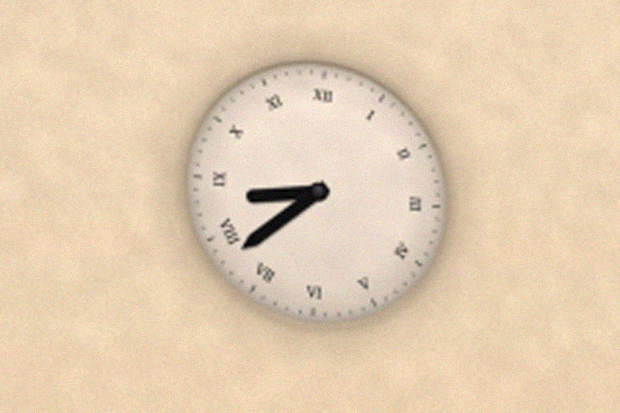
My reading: 8:38
